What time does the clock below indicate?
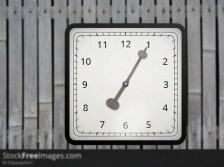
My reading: 7:05
